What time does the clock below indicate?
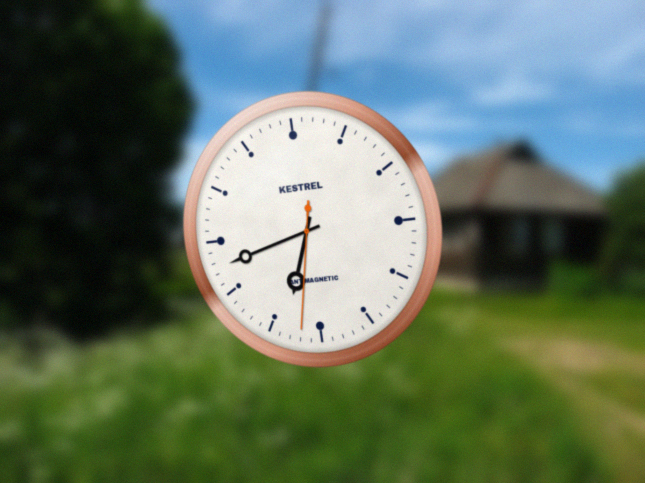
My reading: 6:42:32
